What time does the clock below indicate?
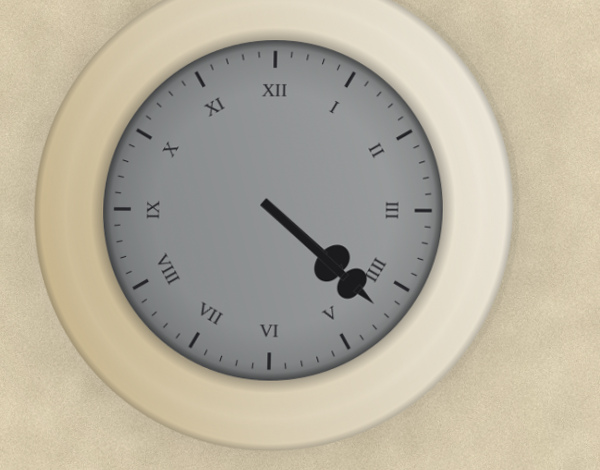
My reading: 4:22
